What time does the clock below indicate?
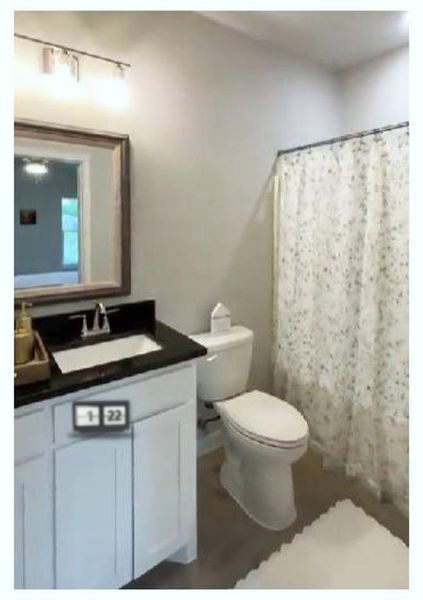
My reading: 1:22
